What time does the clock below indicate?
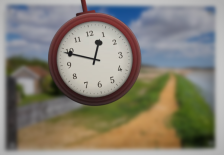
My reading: 12:49
